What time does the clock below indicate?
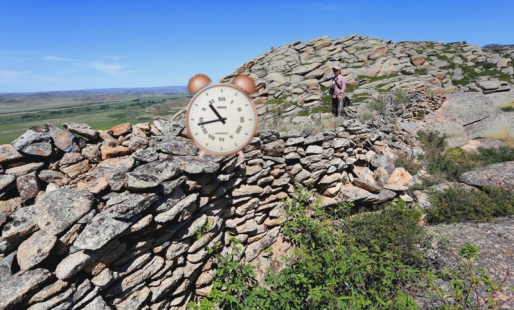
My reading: 10:43
